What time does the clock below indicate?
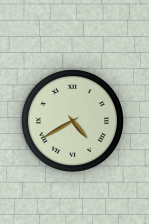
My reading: 4:40
